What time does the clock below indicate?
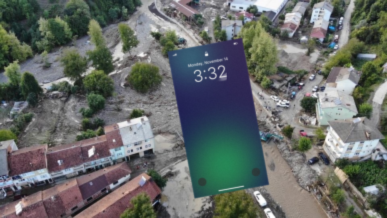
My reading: 3:32
